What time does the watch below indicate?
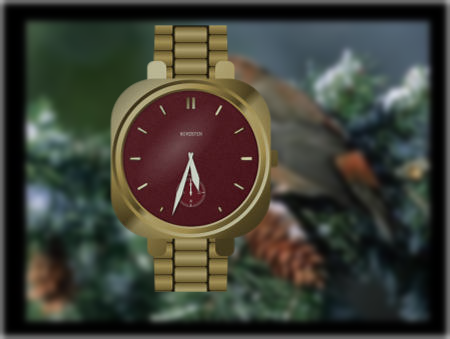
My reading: 5:33
